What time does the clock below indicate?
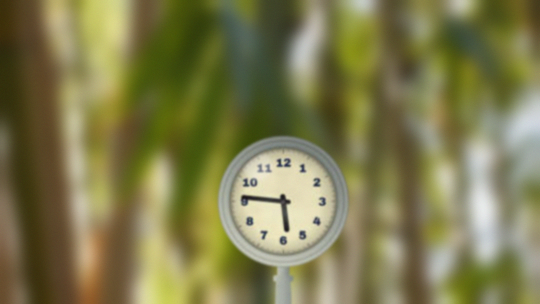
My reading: 5:46
